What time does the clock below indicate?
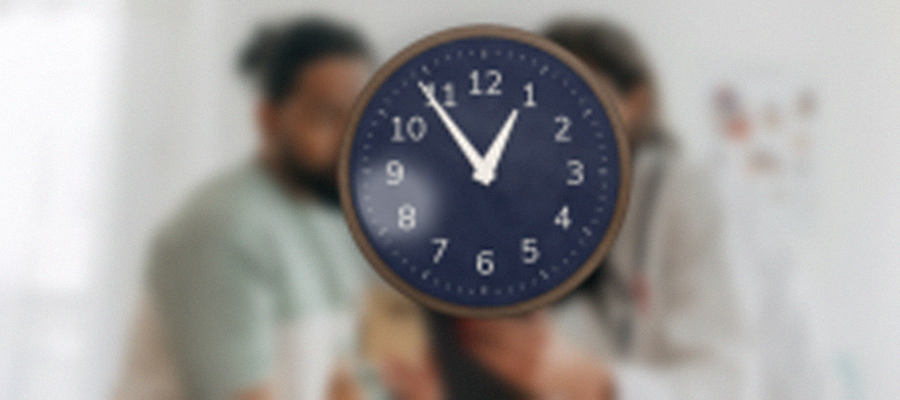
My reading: 12:54
